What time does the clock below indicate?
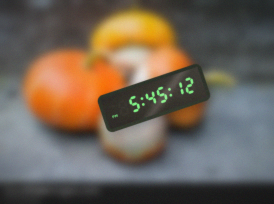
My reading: 5:45:12
